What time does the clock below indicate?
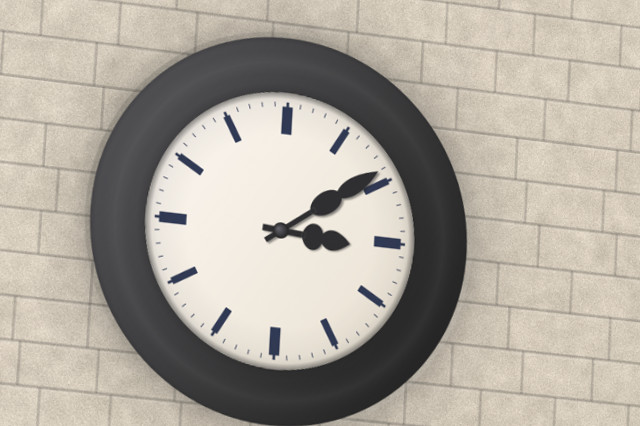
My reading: 3:09
